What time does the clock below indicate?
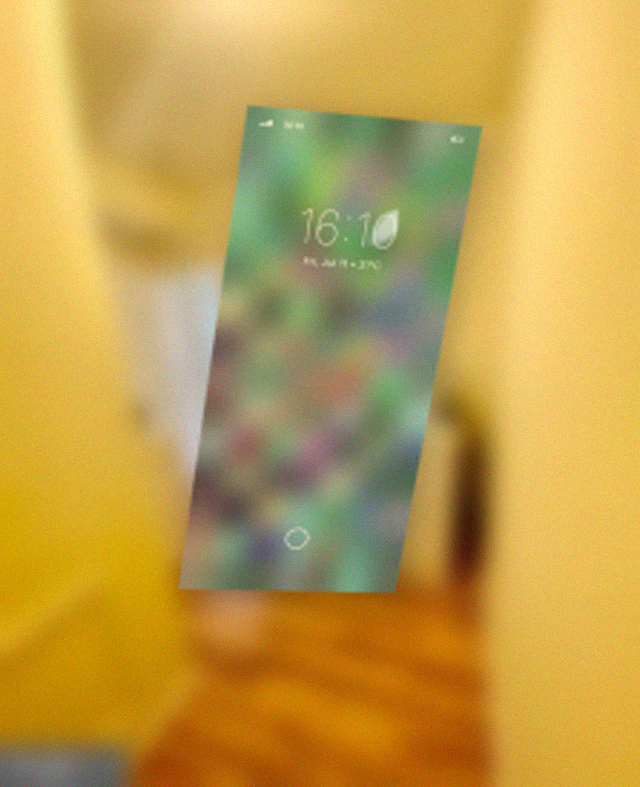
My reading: 16:10
